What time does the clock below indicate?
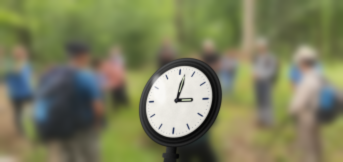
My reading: 3:02
